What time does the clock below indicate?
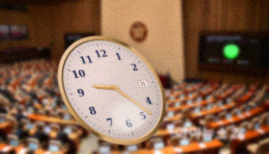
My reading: 9:23
